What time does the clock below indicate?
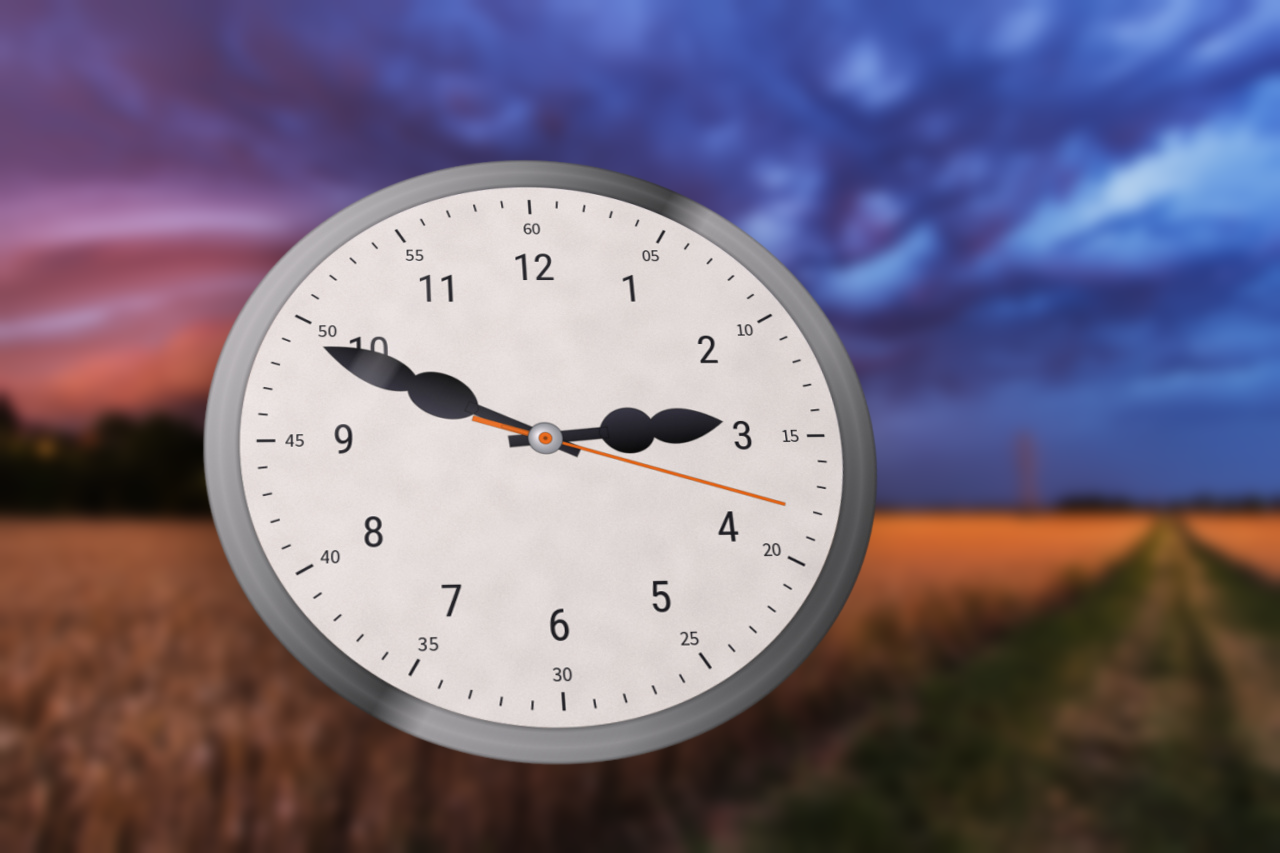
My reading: 2:49:18
